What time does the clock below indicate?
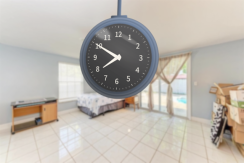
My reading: 7:50
